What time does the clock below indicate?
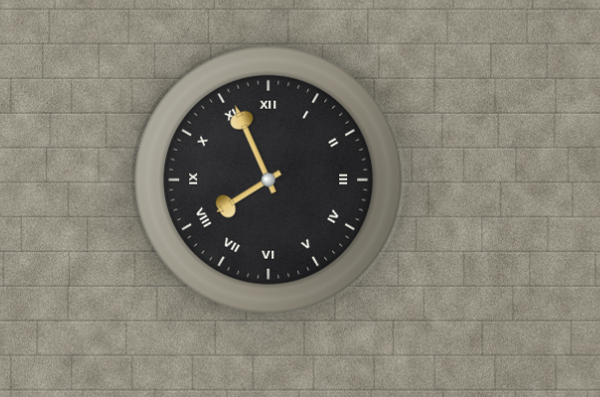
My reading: 7:56
